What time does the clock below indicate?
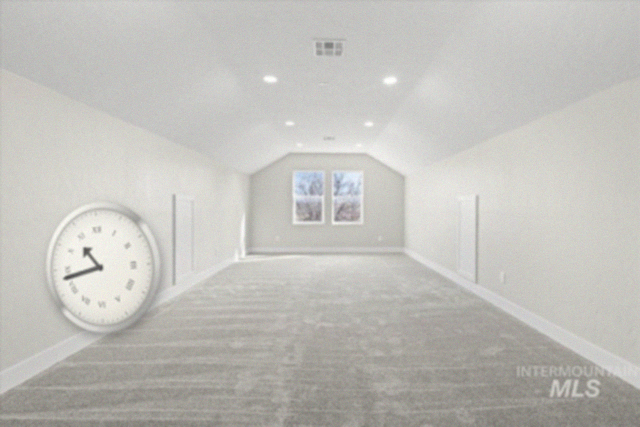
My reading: 10:43
